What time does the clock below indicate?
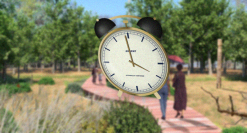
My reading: 3:59
